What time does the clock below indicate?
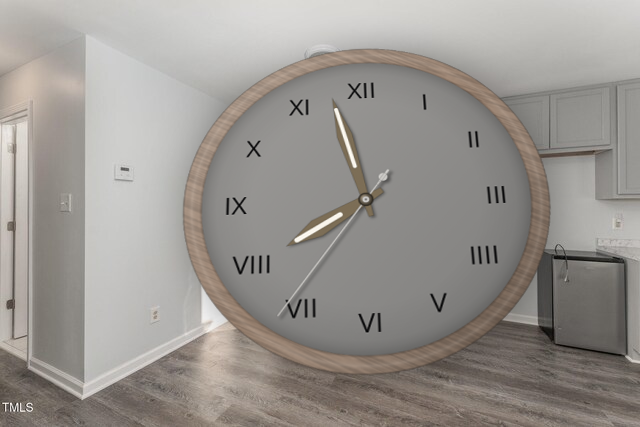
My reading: 7:57:36
